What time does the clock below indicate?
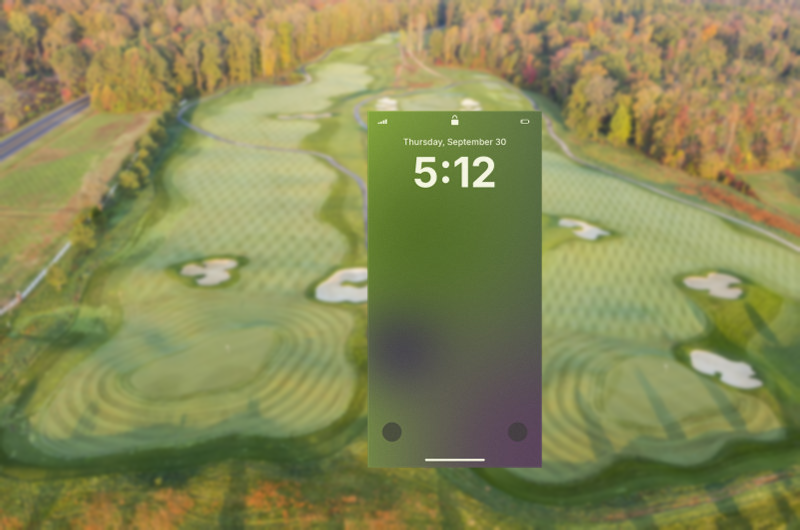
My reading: 5:12
